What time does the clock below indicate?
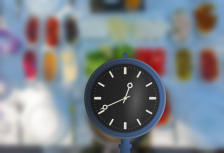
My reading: 12:41
